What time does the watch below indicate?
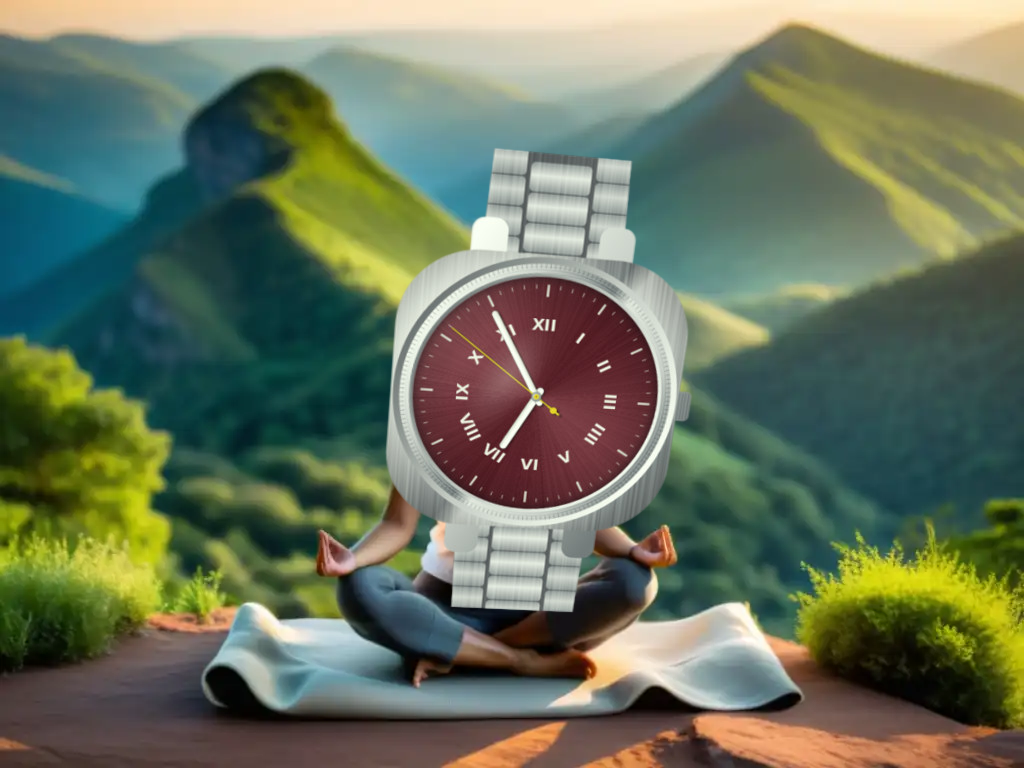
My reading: 6:54:51
